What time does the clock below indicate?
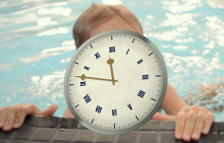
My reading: 11:47
